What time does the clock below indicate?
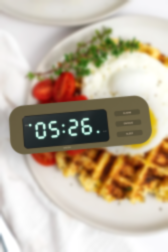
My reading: 5:26
